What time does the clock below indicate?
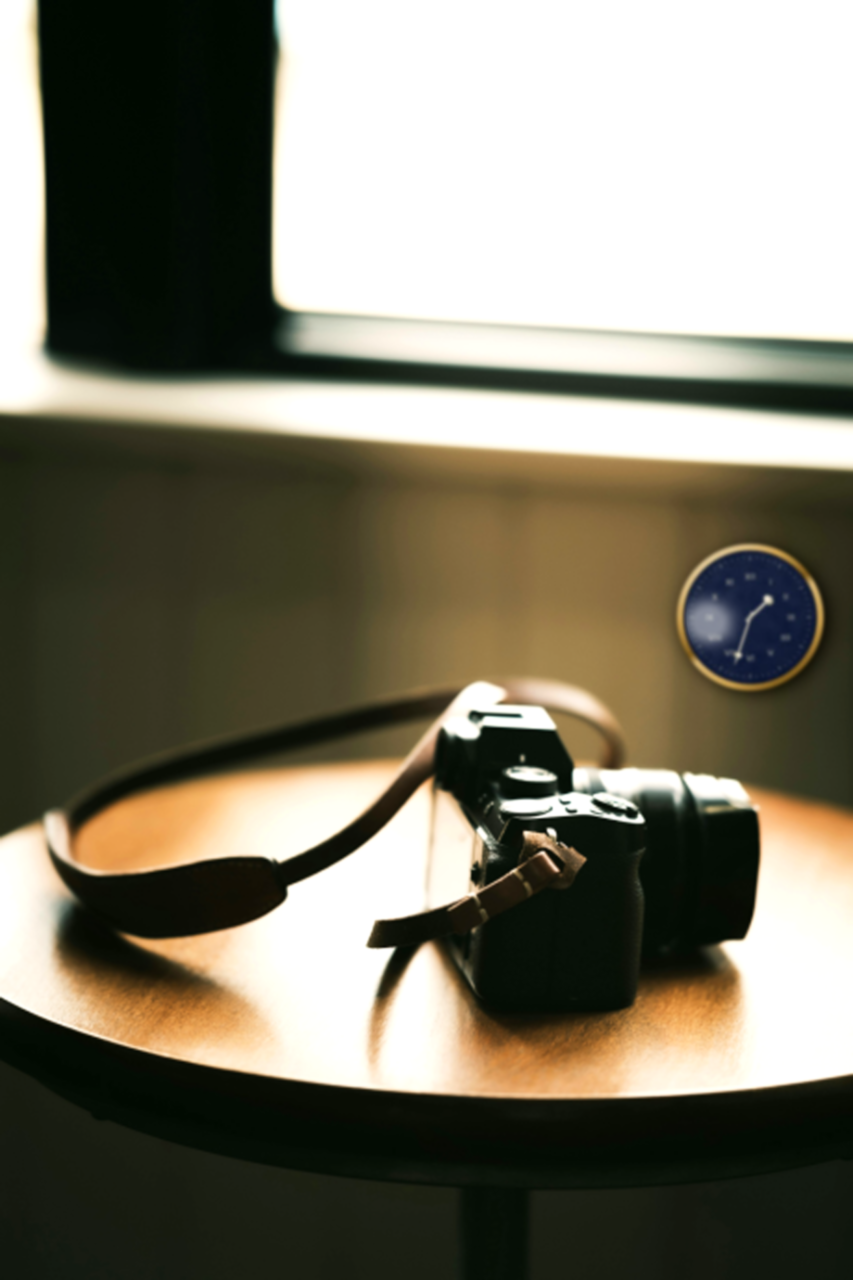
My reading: 1:33
